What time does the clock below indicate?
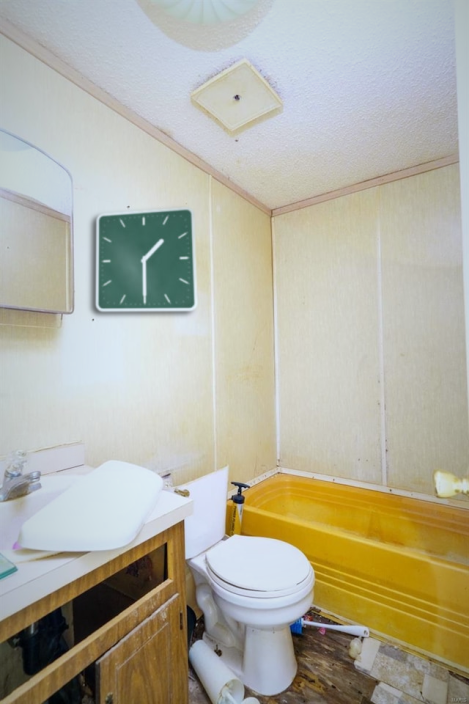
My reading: 1:30
